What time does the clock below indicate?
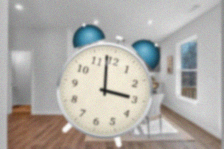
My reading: 2:58
